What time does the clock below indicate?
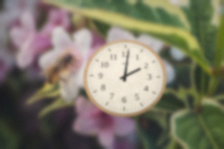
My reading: 2:01
